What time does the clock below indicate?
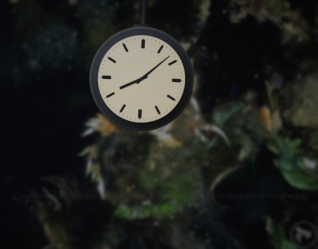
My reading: 8:08
